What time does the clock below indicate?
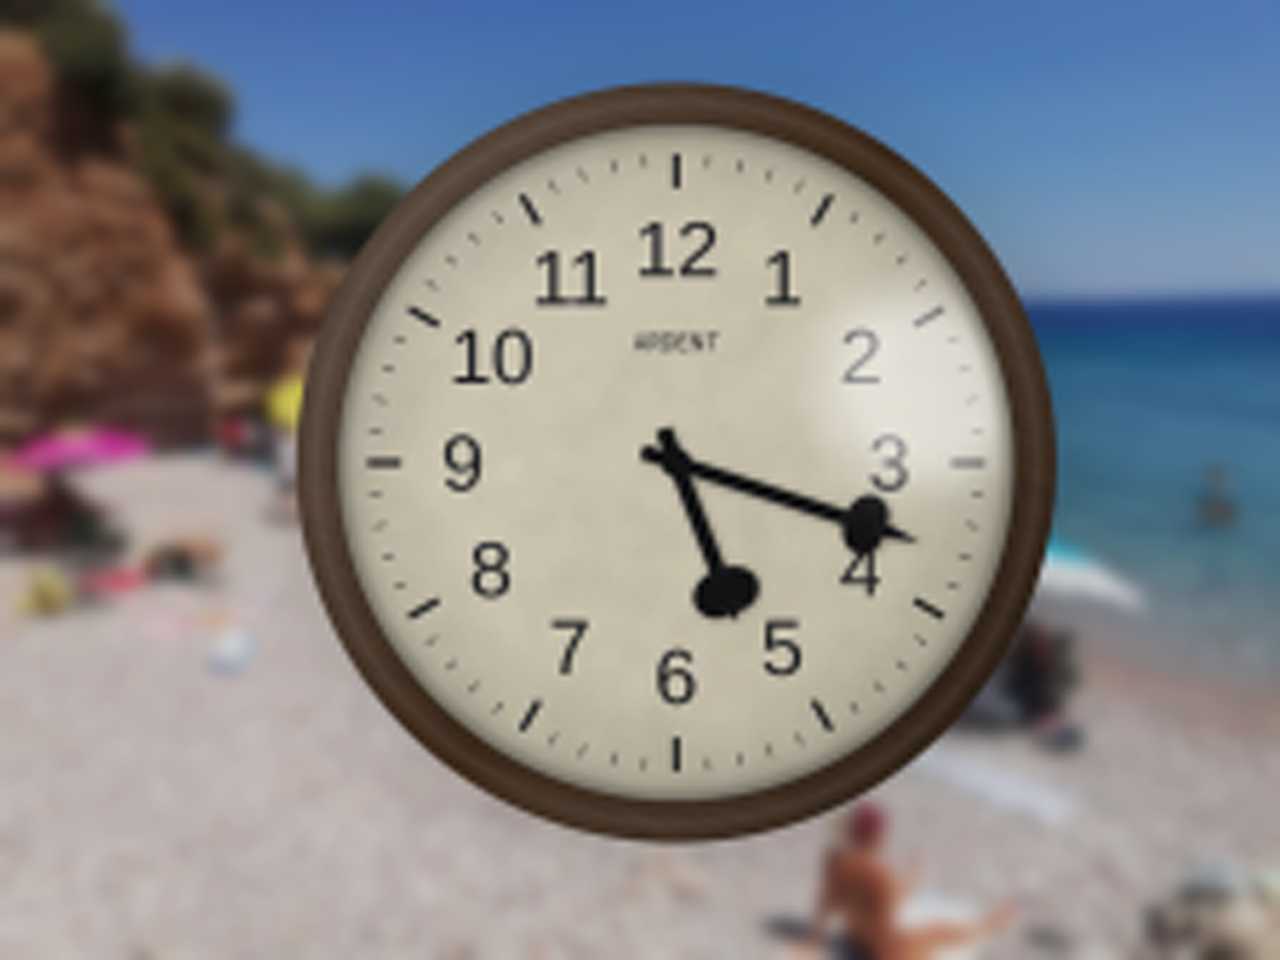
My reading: 5:18
